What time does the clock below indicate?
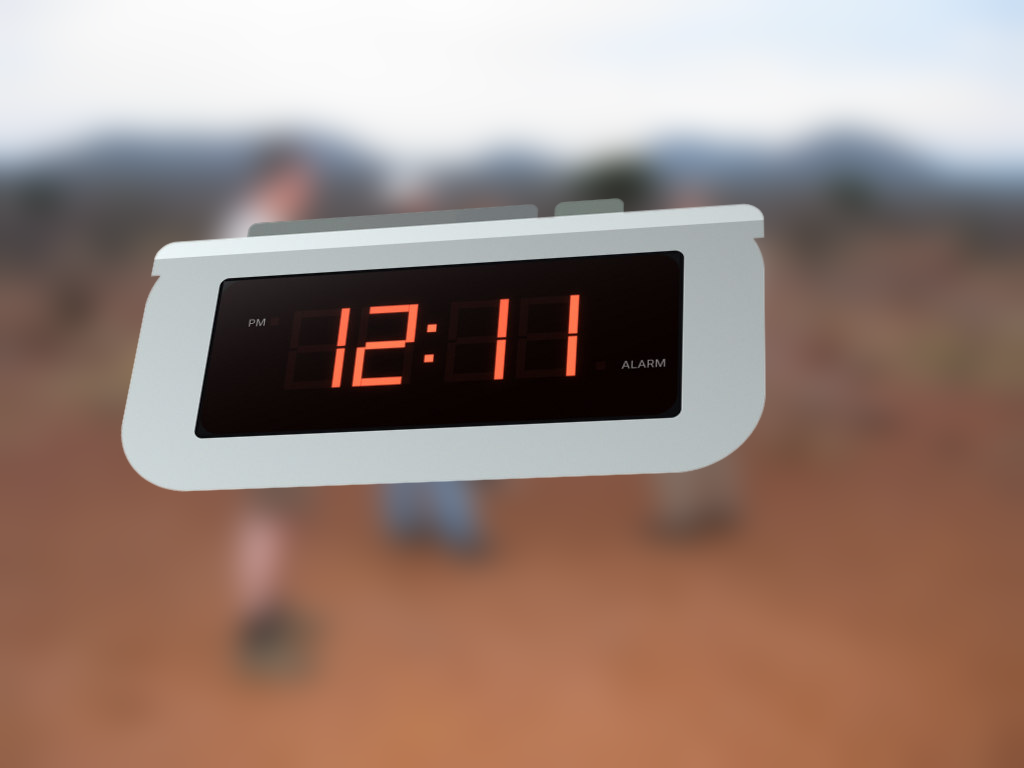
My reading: 12:11
